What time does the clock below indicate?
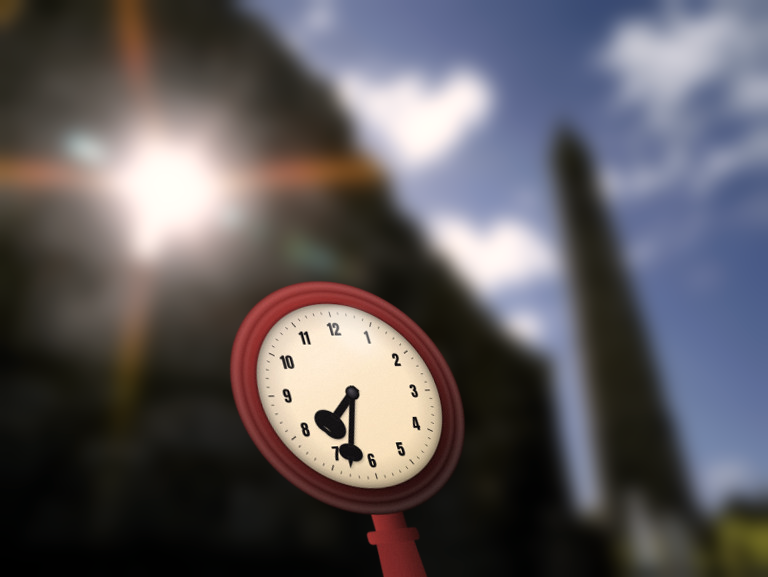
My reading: 7:33
